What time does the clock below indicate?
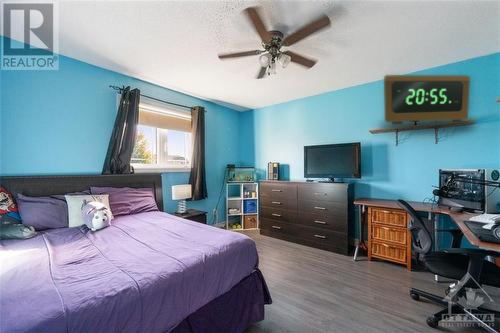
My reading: 20:55
